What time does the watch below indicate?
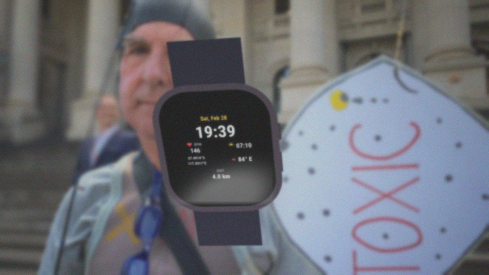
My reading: 19:39
